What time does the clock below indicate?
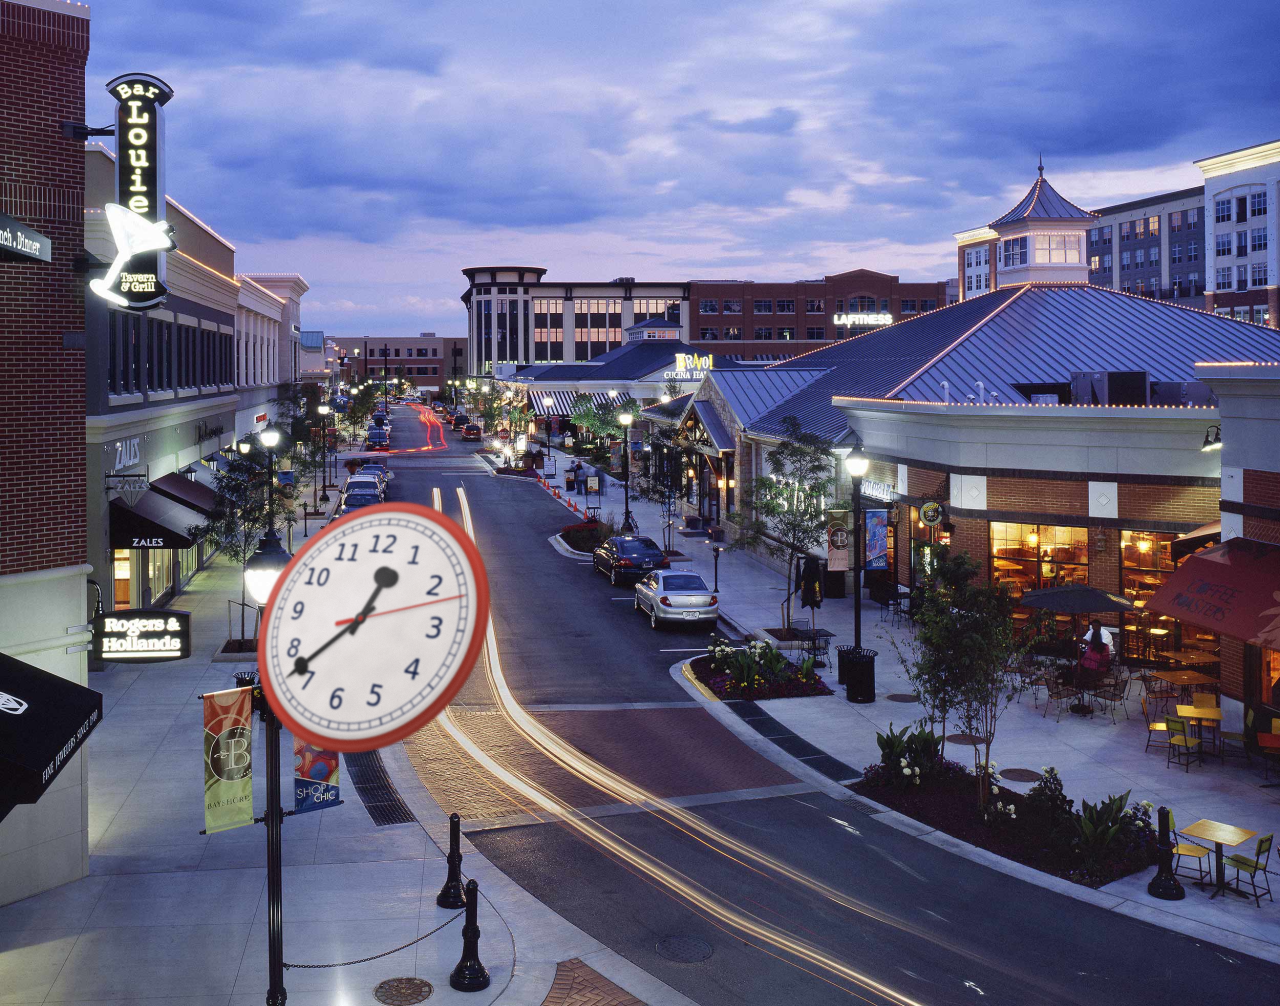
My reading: 12:37:12
